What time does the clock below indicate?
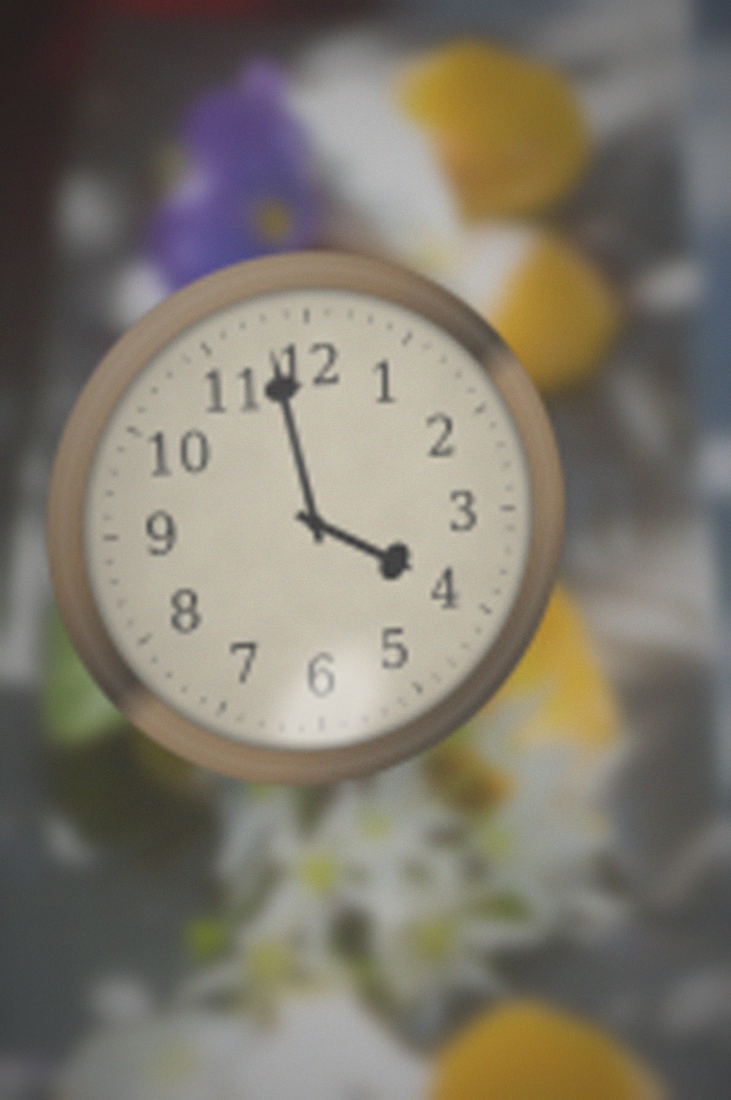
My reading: 3:58
